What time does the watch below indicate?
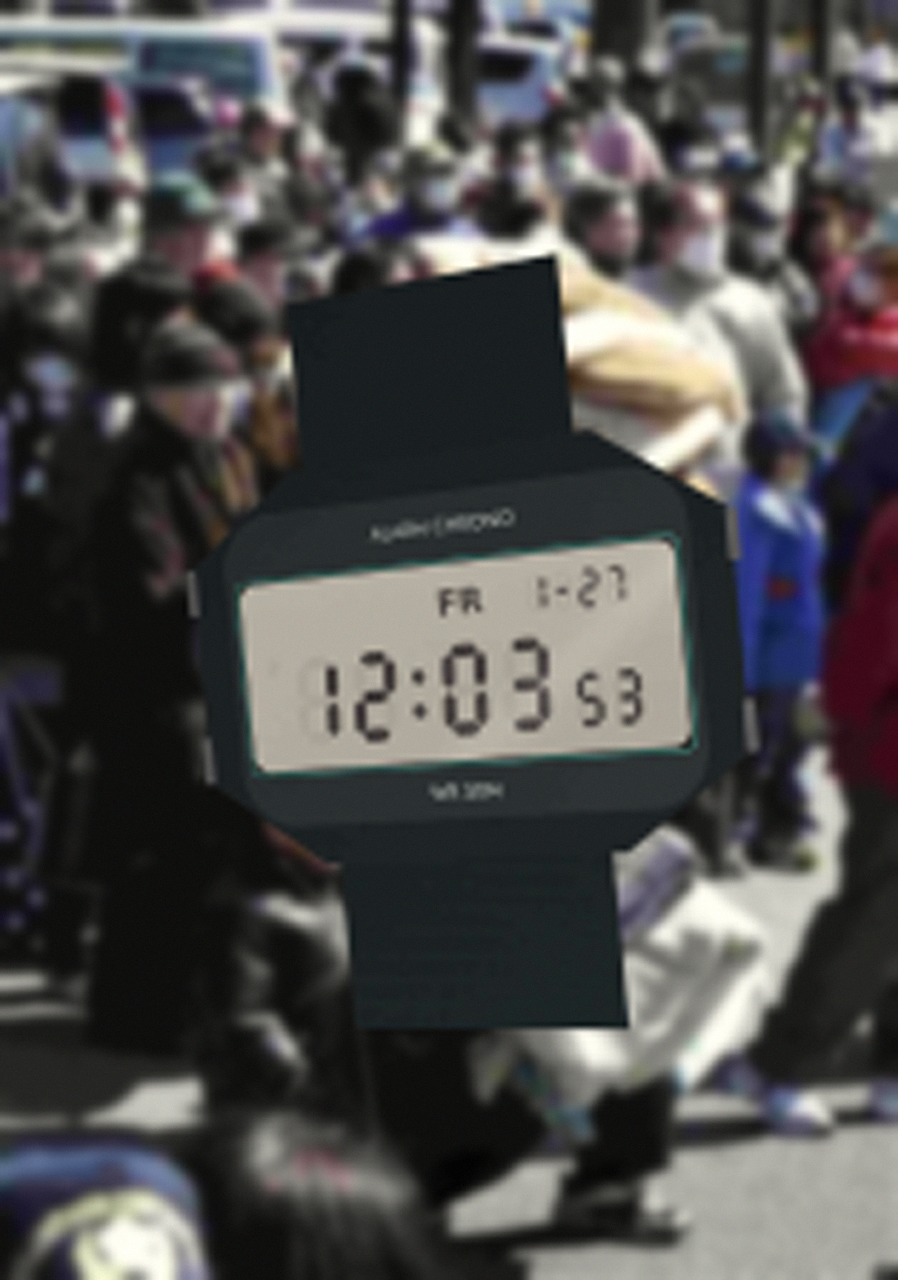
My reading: 12:03:53
